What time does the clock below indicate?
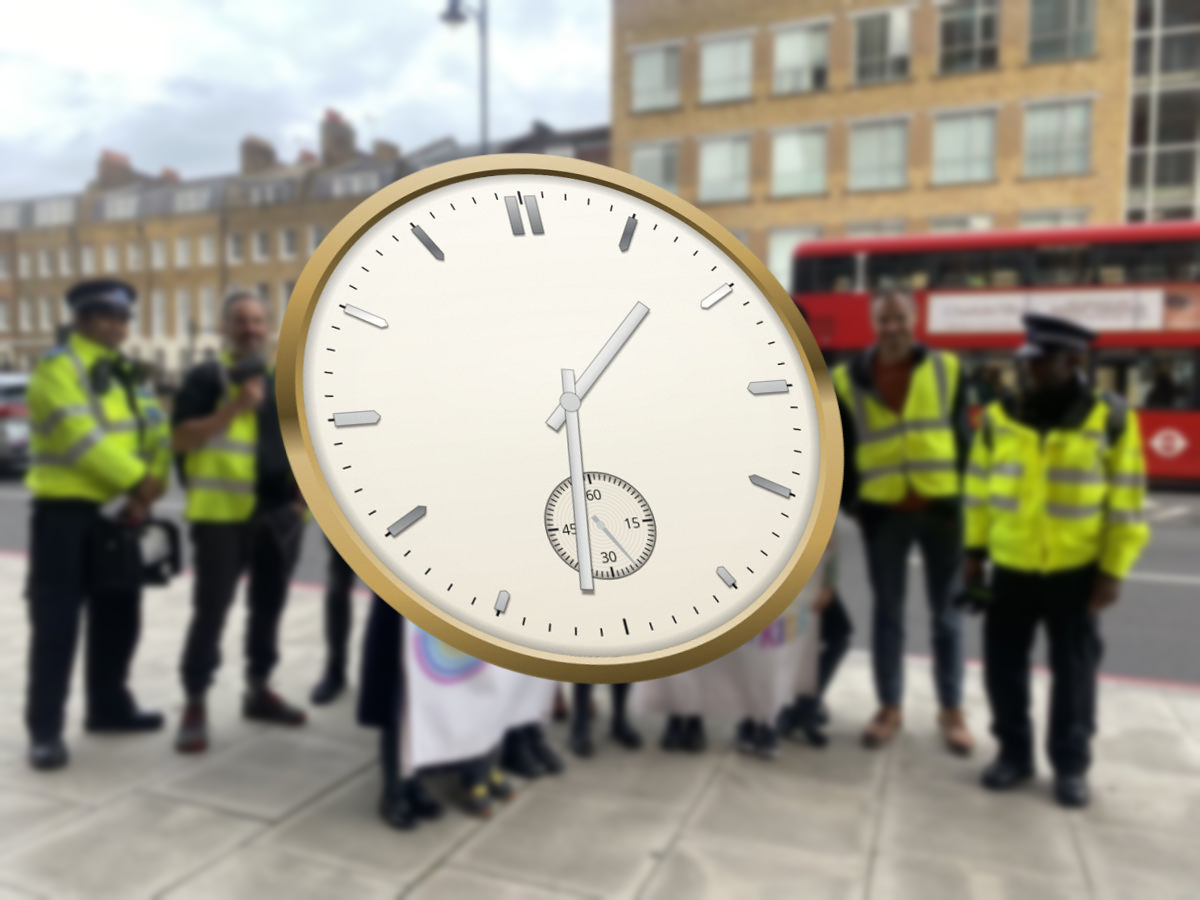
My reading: 1:31:25
